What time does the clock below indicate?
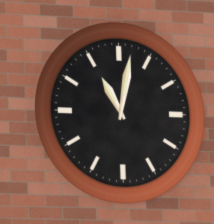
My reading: 11:02
